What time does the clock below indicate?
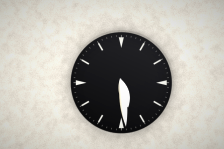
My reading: 5:29
